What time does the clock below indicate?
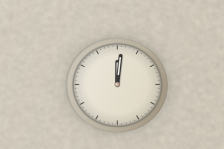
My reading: 12:01
